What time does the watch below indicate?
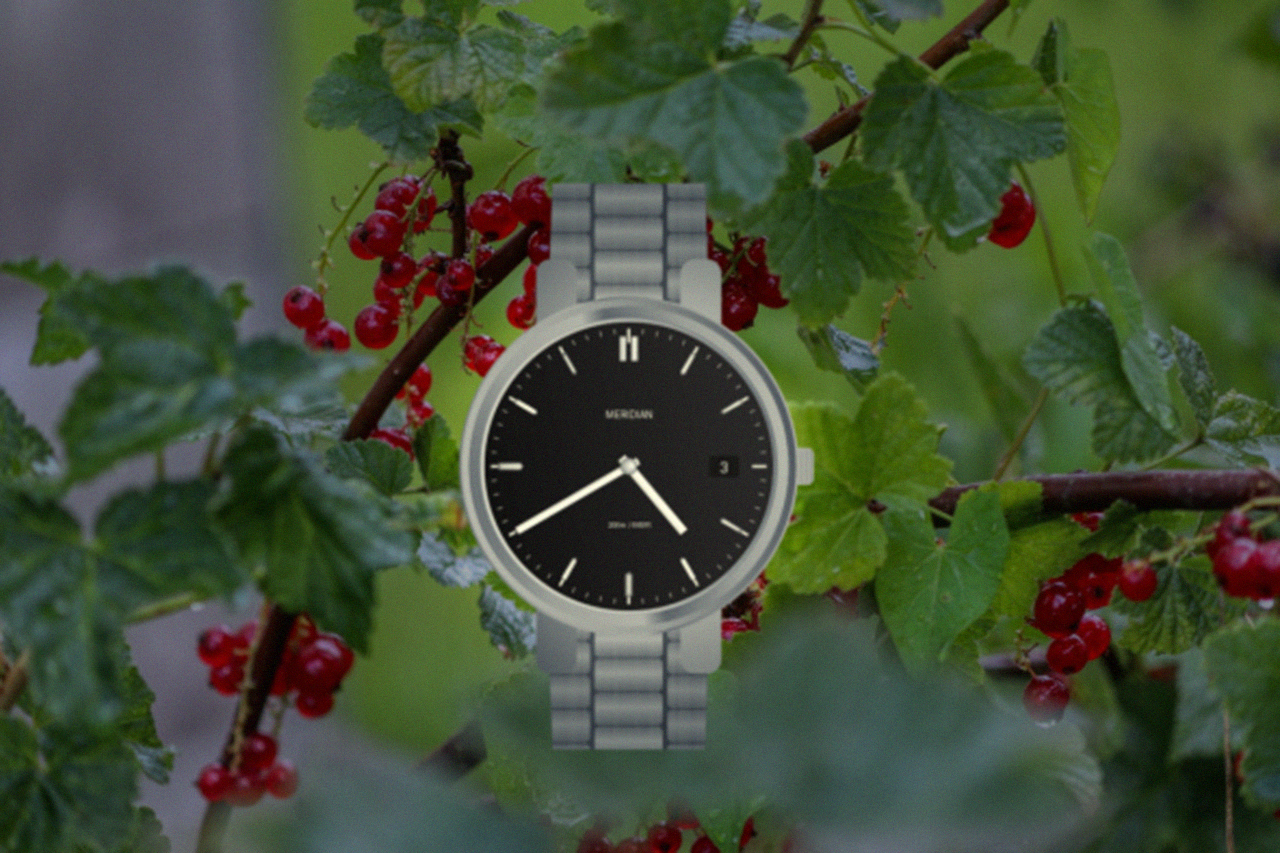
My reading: 4:40
